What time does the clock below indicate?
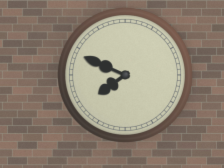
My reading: 7:49
